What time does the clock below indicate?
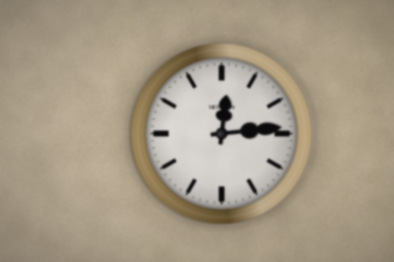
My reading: 12:14
